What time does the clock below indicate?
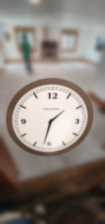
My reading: 1:32
